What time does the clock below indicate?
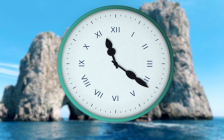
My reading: 11:21
